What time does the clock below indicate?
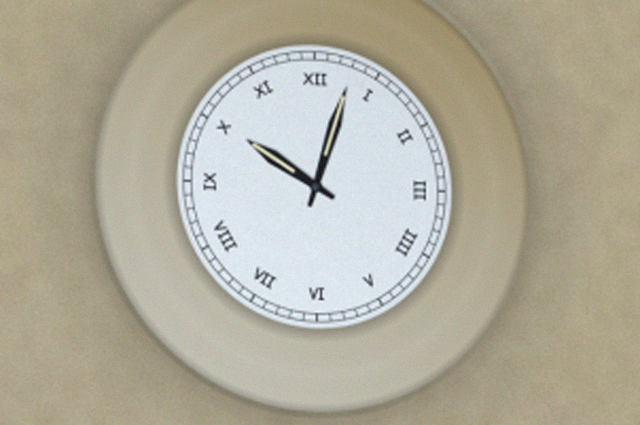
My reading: 10:03
